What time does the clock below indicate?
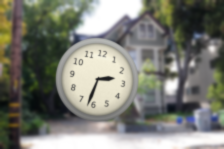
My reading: 2:32
